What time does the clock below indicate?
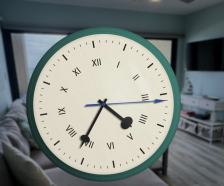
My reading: 4:36:16
